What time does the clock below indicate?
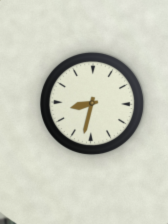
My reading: 8:32
